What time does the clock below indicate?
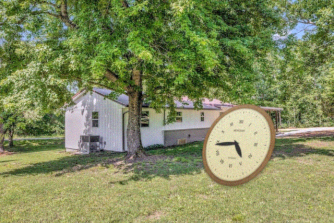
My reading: 4:44
